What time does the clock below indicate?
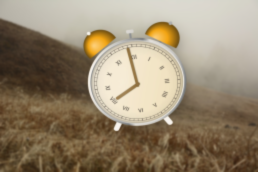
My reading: 7:59
